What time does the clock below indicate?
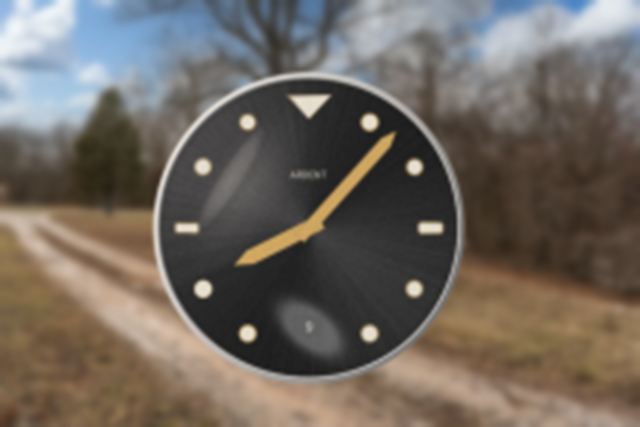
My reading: 8:07
